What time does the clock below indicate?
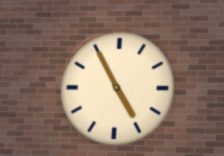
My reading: 4:55
